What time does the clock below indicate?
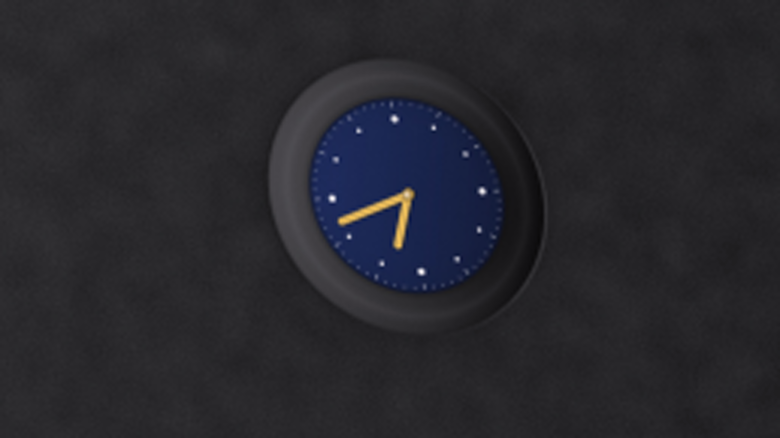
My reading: 6:42
